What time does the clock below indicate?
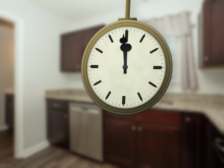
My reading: 11:59
